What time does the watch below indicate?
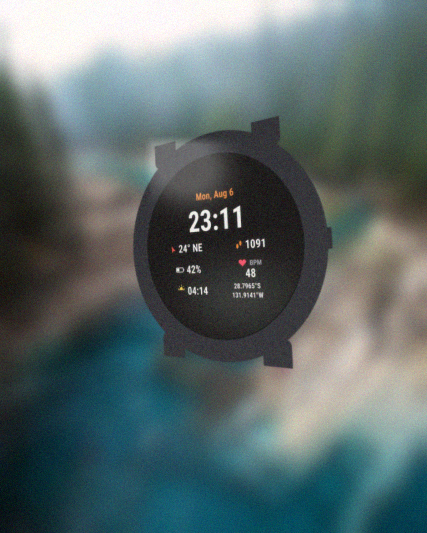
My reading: 23:11
